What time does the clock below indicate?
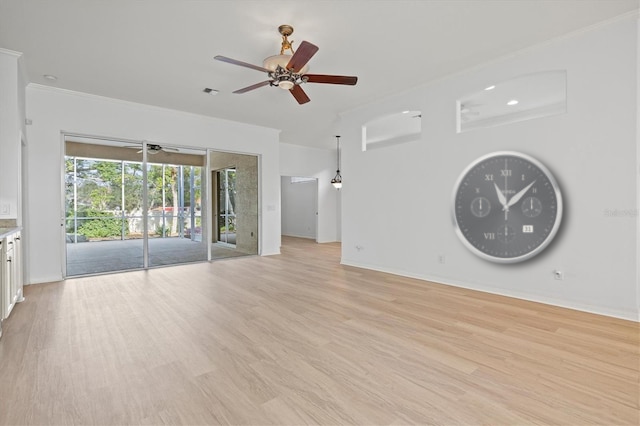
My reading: 11:08
